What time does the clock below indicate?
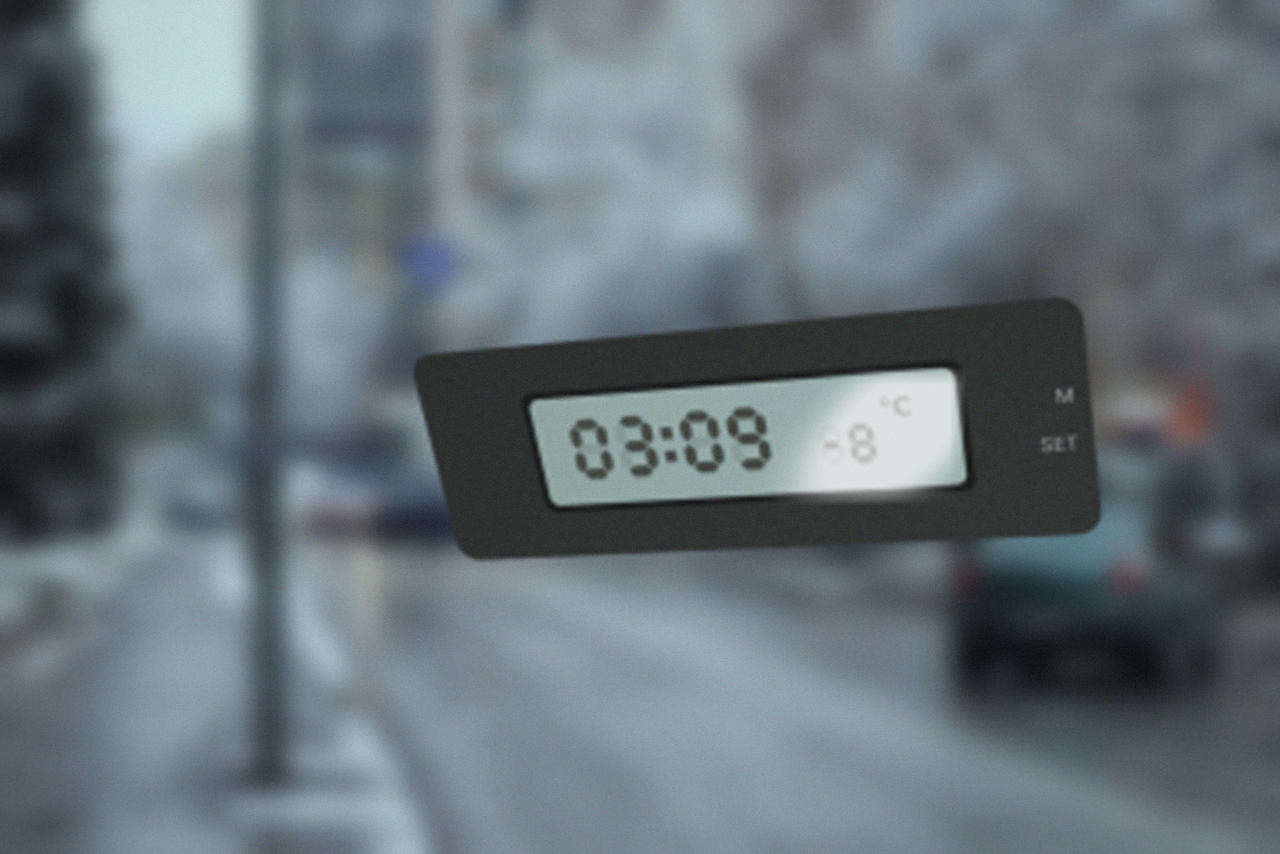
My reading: 3:09
